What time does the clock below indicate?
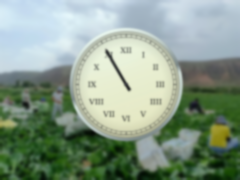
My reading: 10:55
